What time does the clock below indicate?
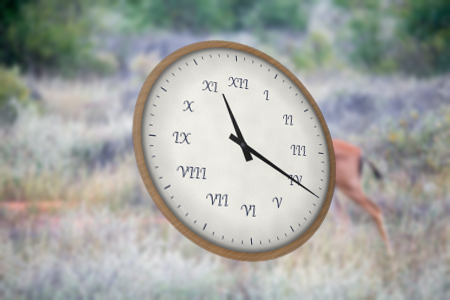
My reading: 11:20
